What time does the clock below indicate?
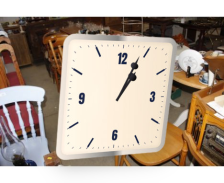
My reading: 1:04
